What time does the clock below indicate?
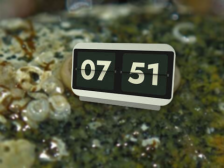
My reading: 7:51
